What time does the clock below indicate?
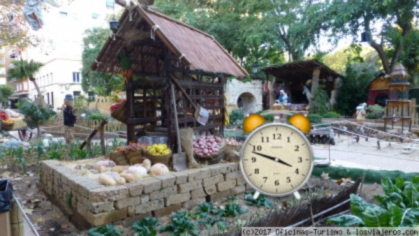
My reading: 3:48
